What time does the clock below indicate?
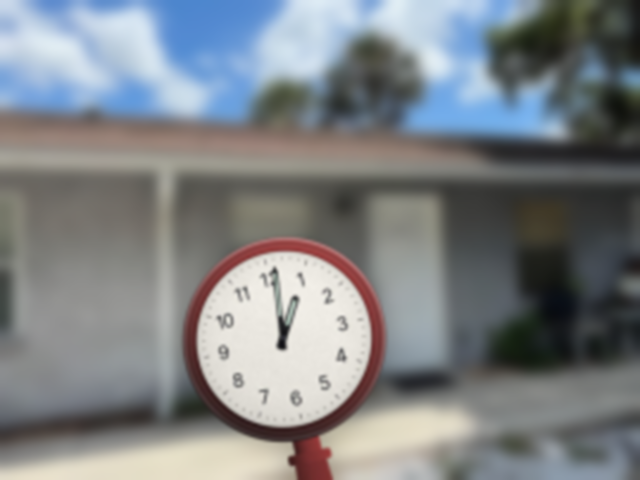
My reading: 1:01
